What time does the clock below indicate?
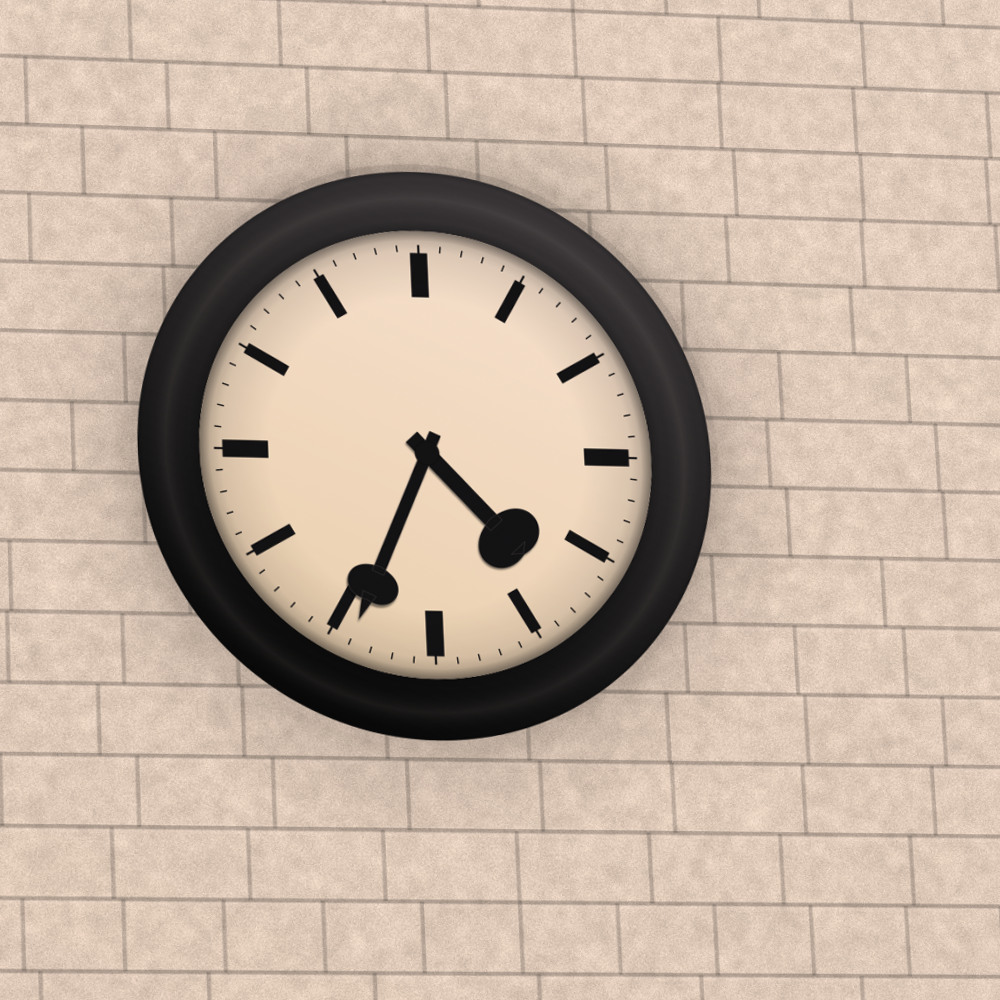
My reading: 4:34
